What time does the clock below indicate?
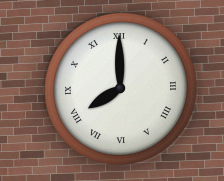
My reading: 8:00
